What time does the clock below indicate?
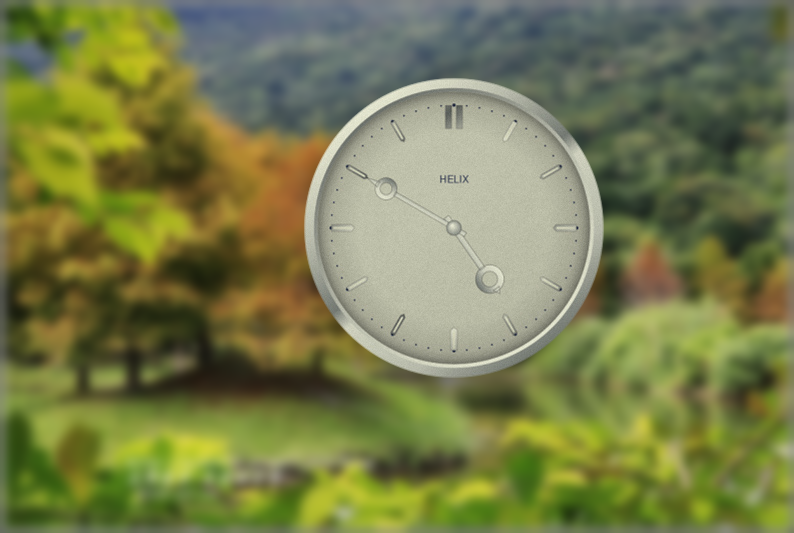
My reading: 4:50
